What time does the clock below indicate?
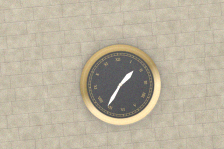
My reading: 1:36
